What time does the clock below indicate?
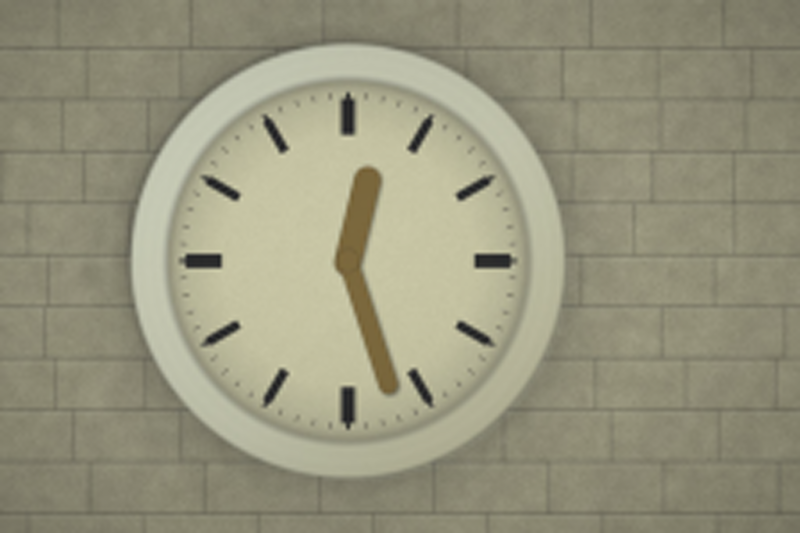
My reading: 12:27
